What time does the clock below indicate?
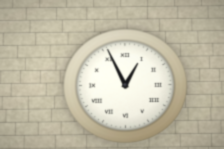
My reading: 12:56
